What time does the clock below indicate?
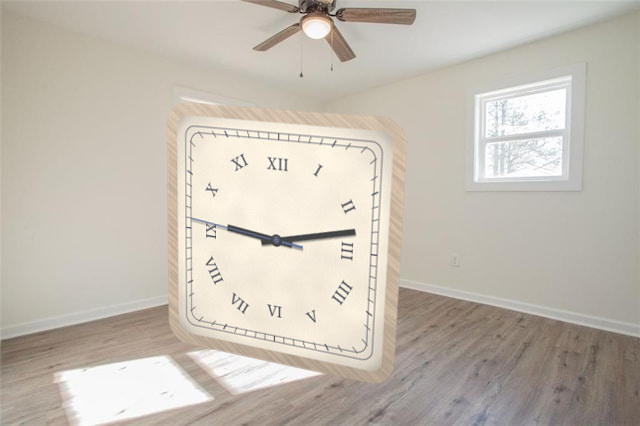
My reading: 9:12:46
